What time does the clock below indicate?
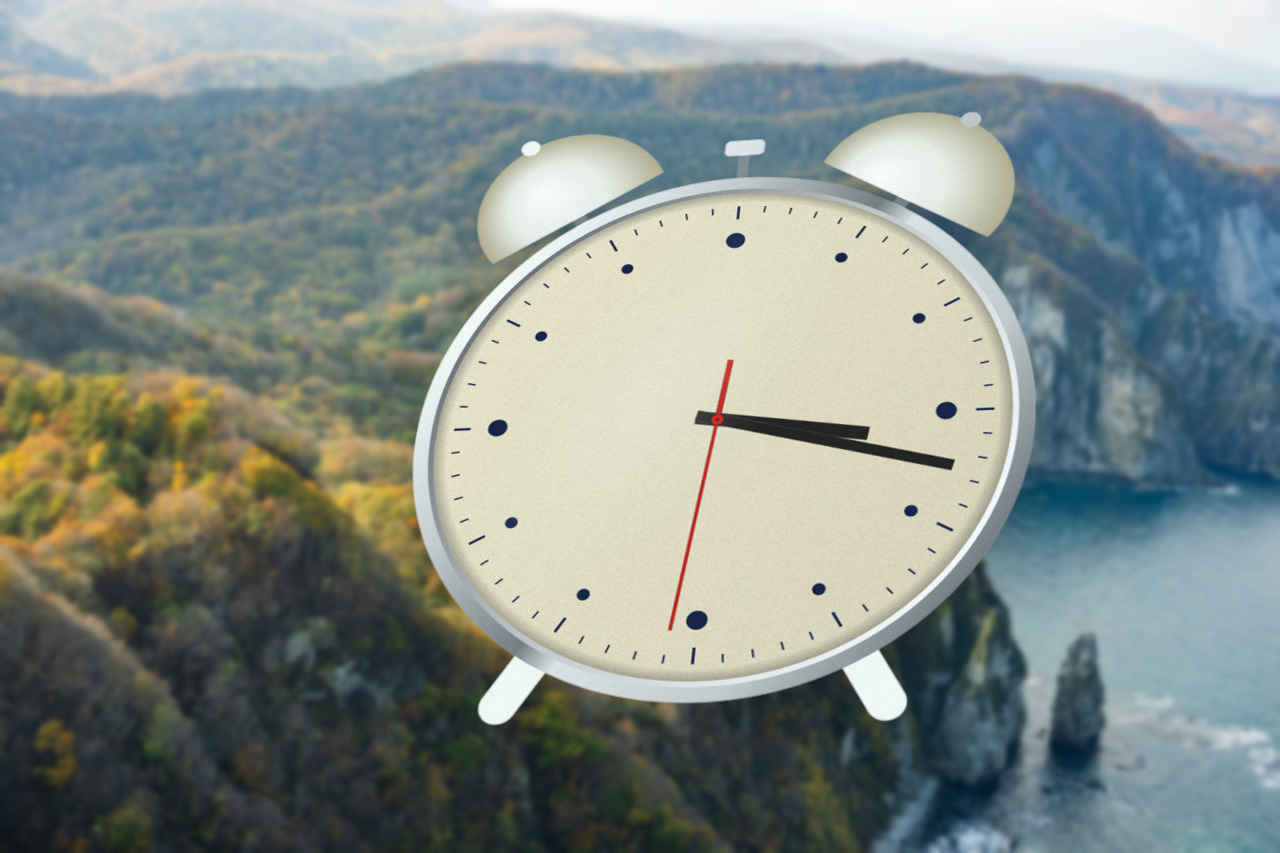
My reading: 3:17:31
